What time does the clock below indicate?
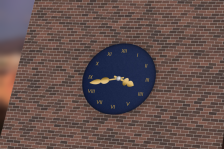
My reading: 3:43
